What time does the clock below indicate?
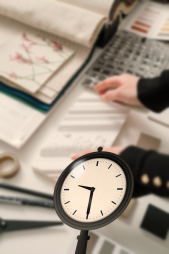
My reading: 9:30
